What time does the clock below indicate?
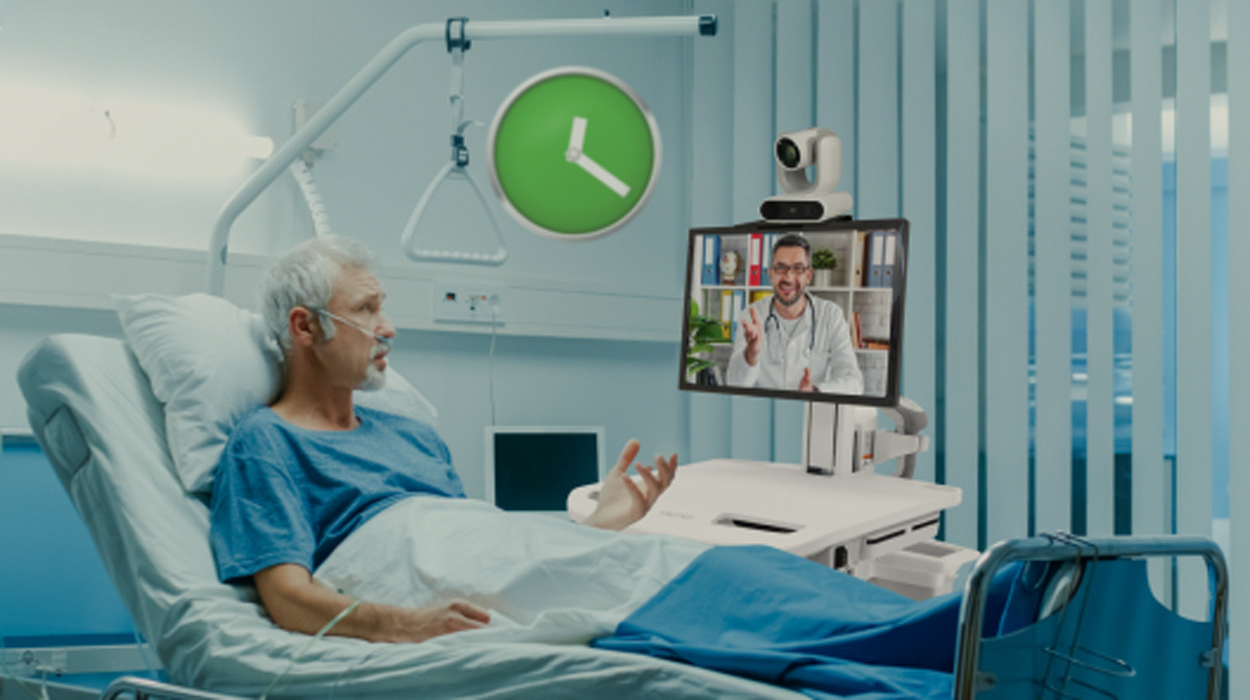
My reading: 12:21
